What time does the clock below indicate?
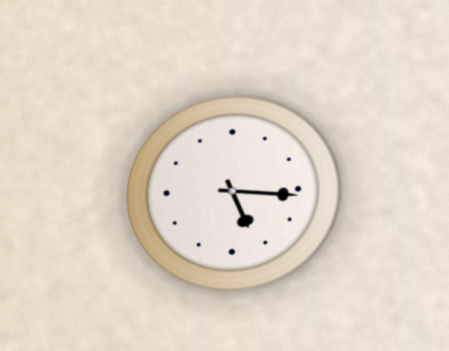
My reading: 5:16
